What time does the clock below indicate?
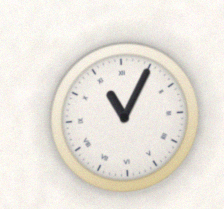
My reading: 11:05
